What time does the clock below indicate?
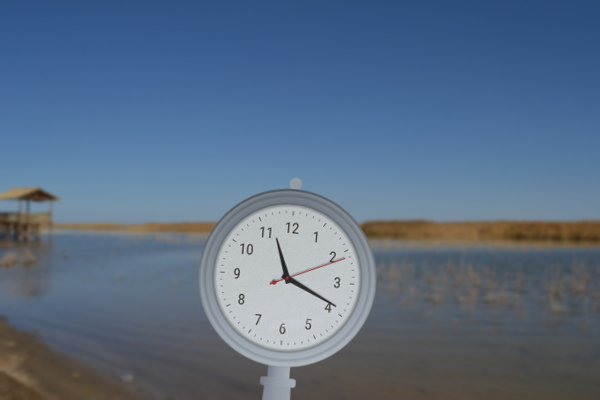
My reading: 11:19:11
